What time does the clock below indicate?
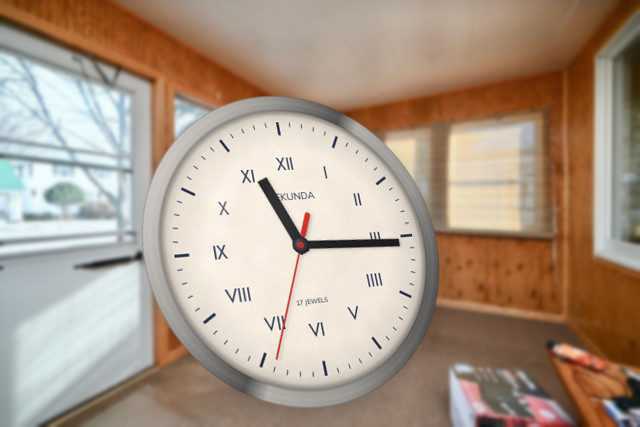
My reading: 11:15:34
